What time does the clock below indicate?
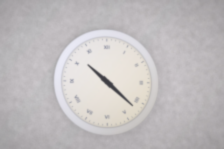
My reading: 10:22
